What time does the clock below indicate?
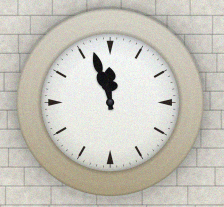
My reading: 11:57
